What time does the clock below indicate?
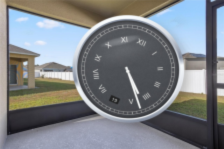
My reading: 4:23
